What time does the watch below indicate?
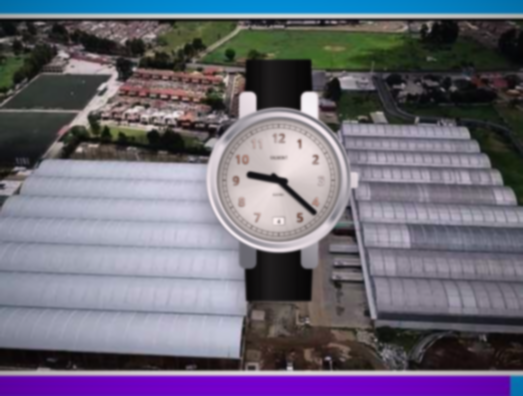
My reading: 9:22
